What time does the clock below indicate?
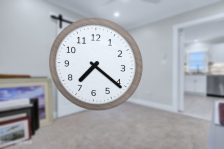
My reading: 7:21
